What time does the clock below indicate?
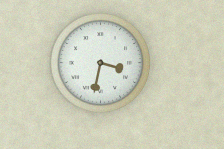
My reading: 3:32
